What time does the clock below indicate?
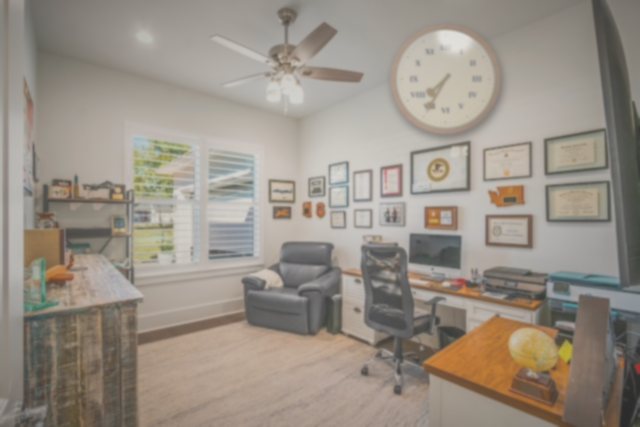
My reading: 7:35
